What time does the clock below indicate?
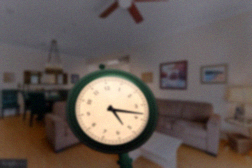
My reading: 5:18
